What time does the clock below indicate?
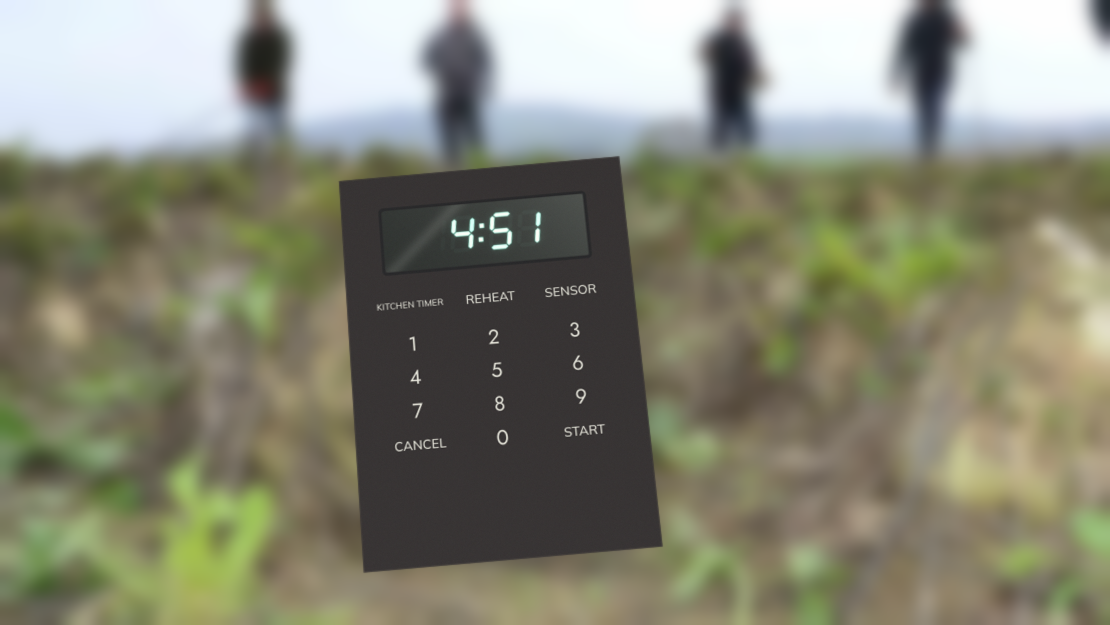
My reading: 4:51
